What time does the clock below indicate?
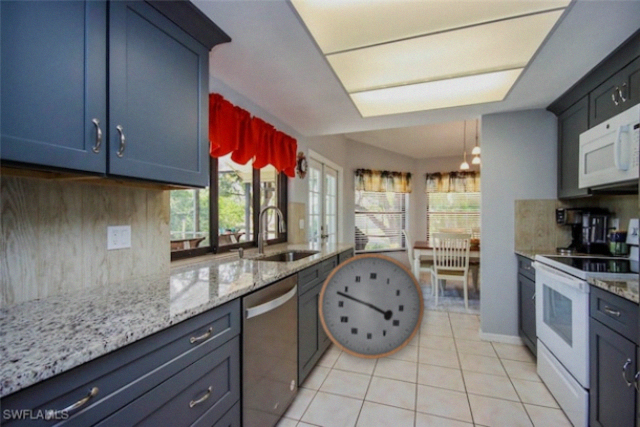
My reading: 3:48
